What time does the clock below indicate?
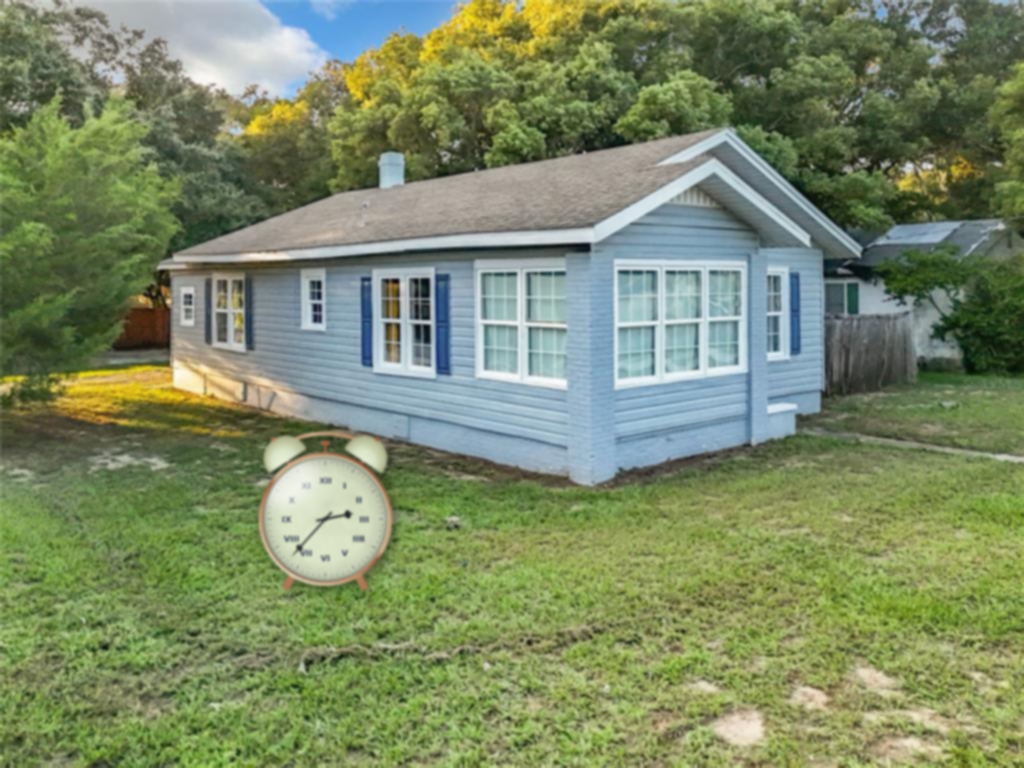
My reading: 2:37
